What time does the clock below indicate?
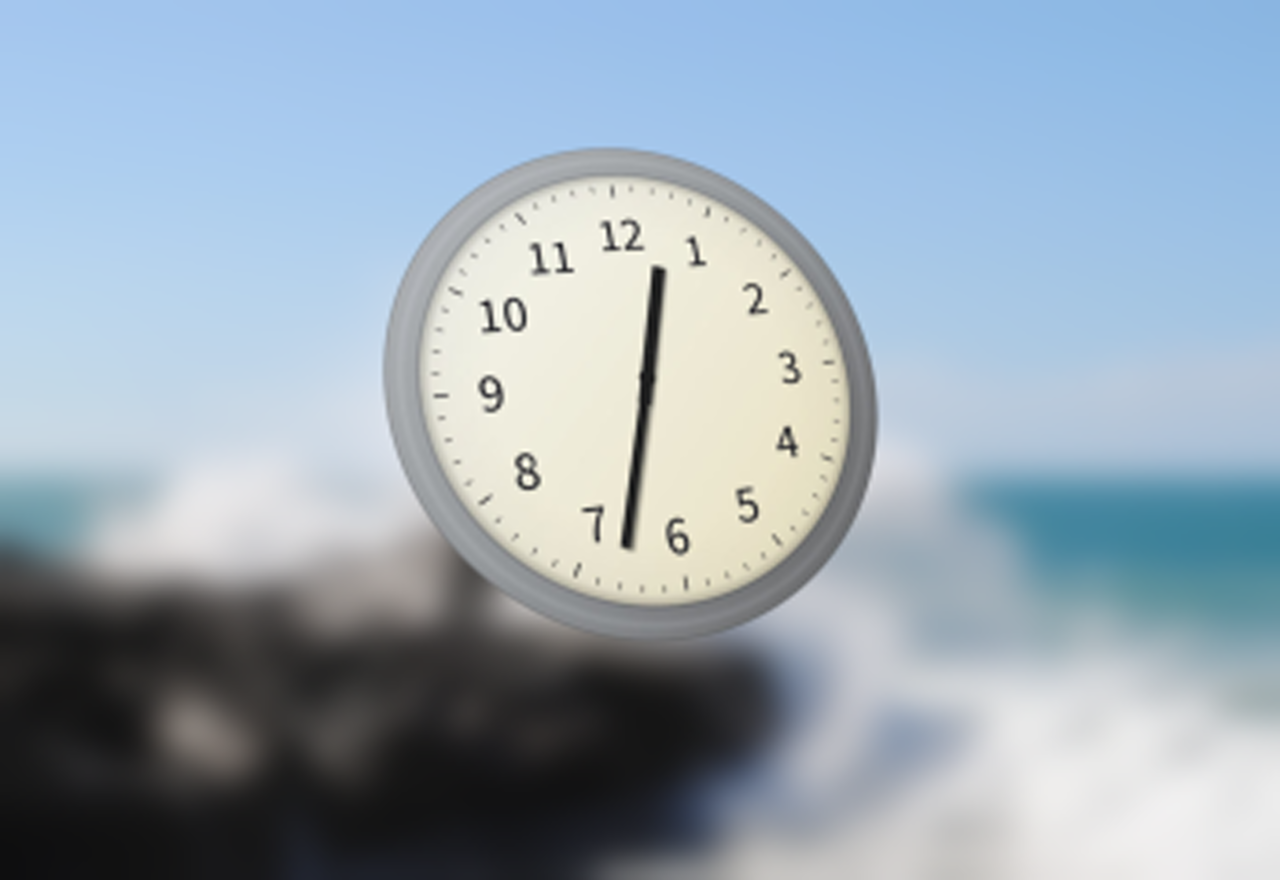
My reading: 12:33
